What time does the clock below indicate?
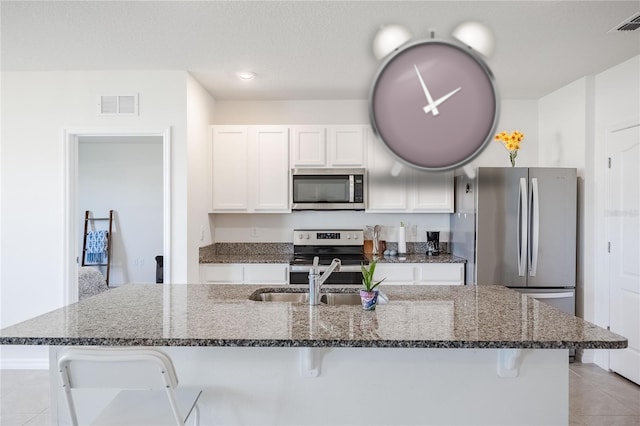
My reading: 1:56
